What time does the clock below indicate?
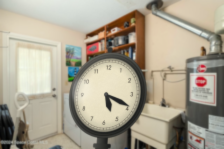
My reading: 5:19
